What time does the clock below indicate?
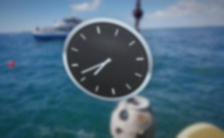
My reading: 7:42
